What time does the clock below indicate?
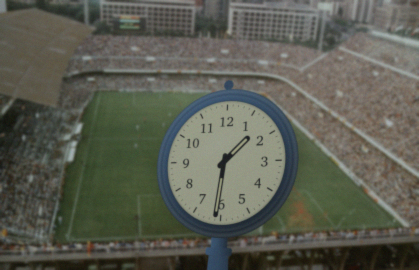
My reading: 1:31
